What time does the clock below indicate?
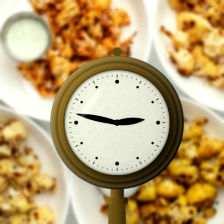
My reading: 2:47
